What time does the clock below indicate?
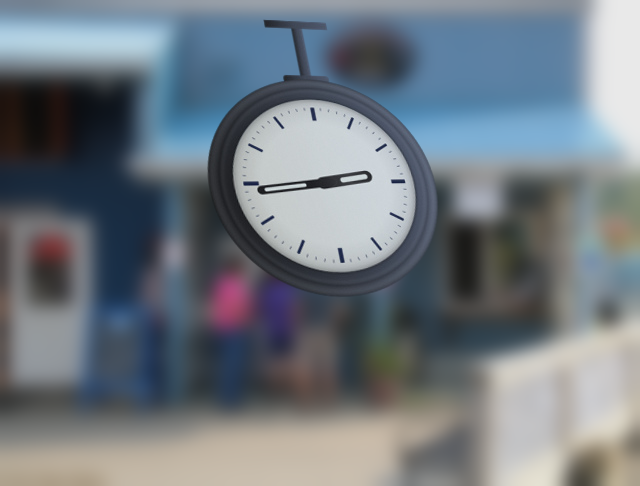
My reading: 2:44
